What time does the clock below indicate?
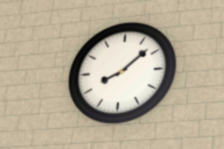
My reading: 8:08
